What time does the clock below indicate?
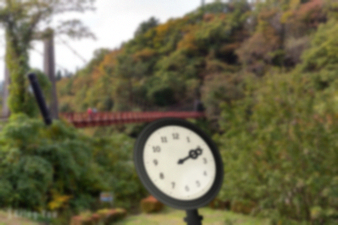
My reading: 2:11
